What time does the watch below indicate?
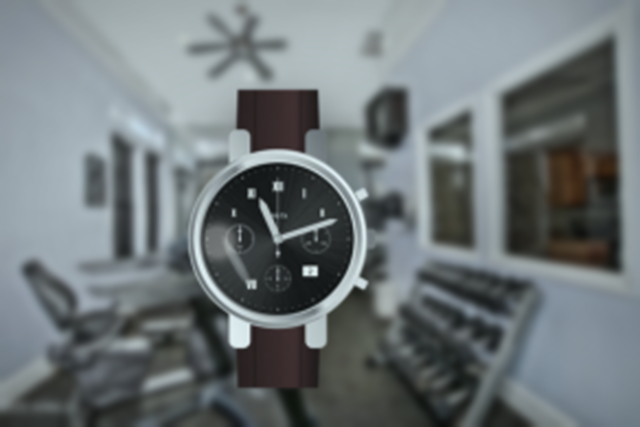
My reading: 11:12
